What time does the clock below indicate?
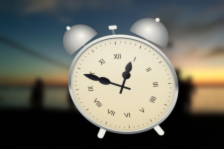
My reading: 12:49
